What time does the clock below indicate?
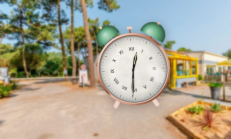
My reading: 12:31
